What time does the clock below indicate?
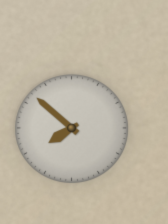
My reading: 7:52
